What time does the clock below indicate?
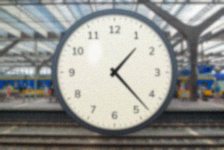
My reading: 1:23
